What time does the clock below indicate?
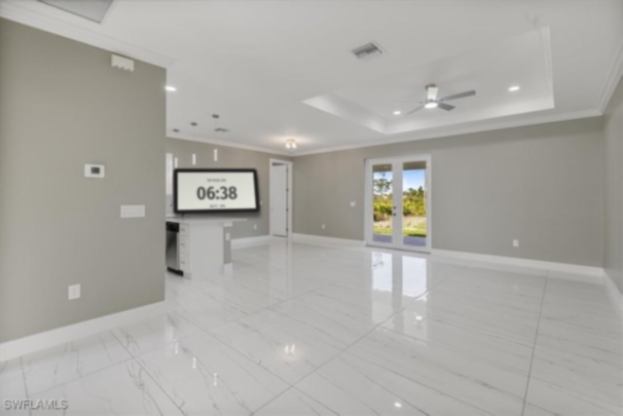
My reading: 6:38
